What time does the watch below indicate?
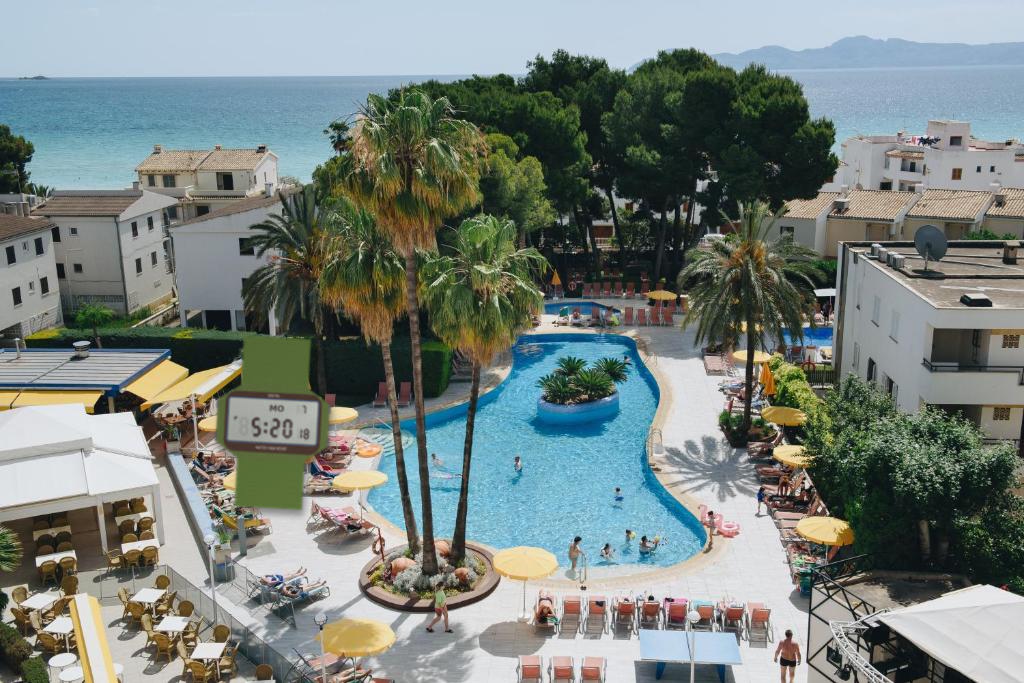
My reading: 5:20:18
